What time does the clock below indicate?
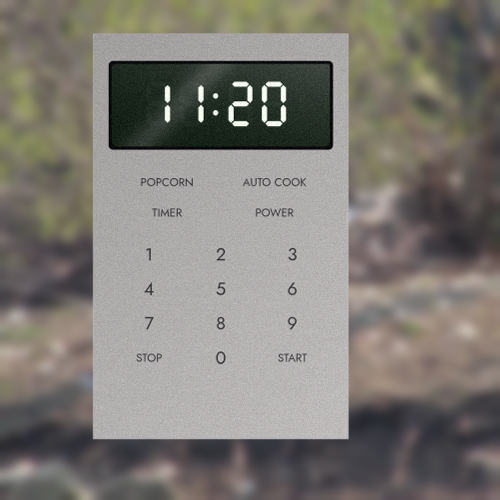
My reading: 11:20
